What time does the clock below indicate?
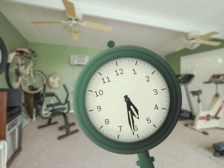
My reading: 5:31
